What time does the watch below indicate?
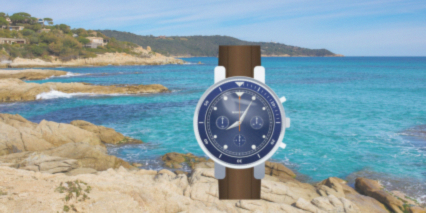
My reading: 8:05
